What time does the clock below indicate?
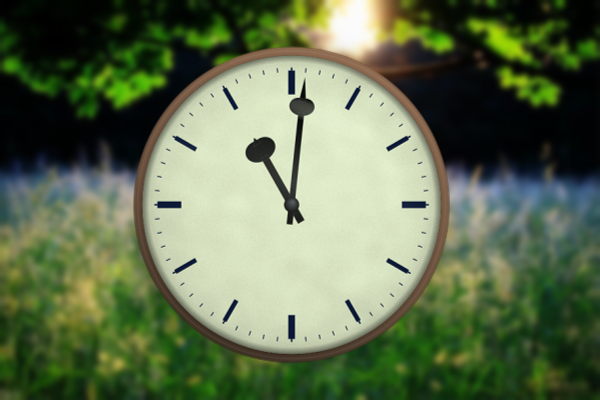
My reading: 11:01
